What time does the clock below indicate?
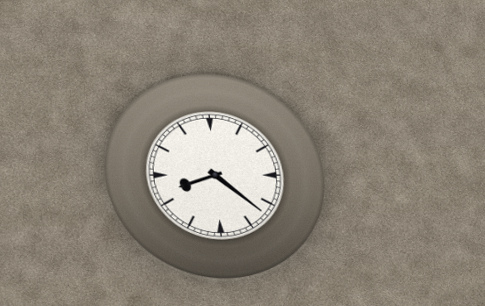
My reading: 8:22
